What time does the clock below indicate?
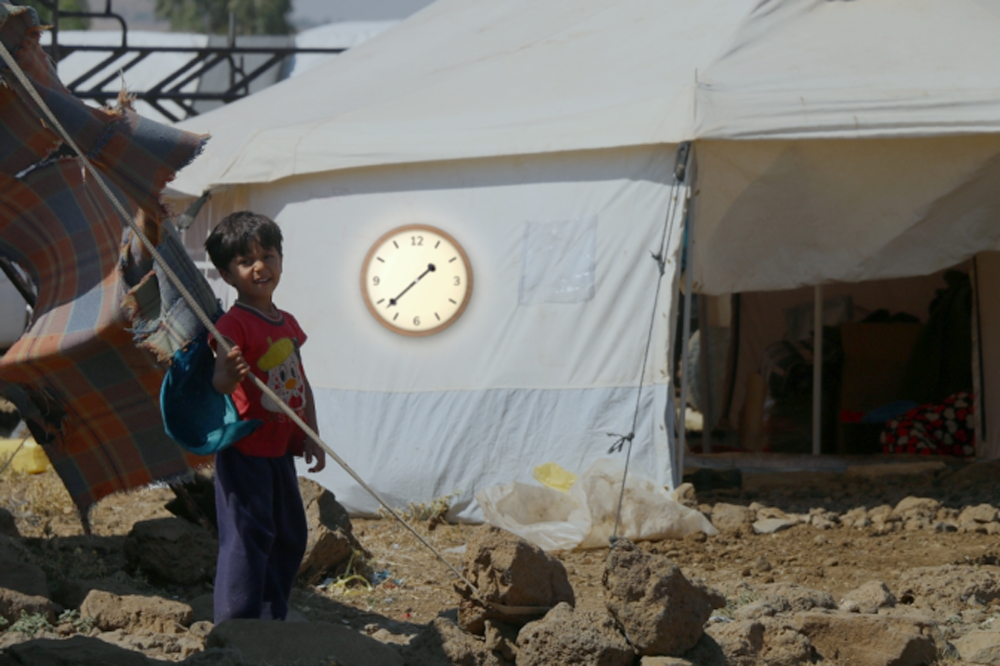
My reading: 1:38
